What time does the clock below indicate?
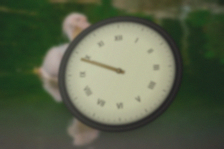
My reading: 9:49
